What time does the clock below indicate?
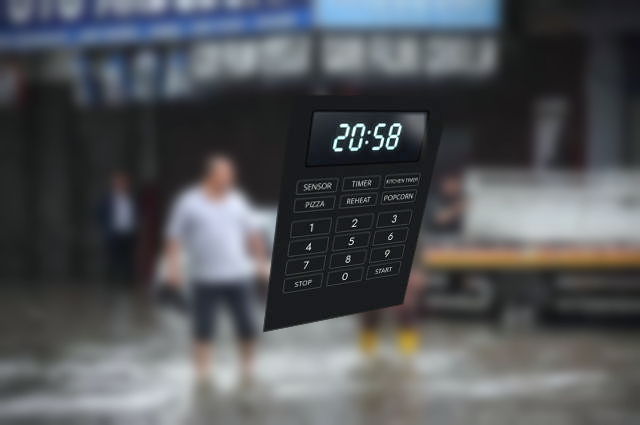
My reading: 20:58
